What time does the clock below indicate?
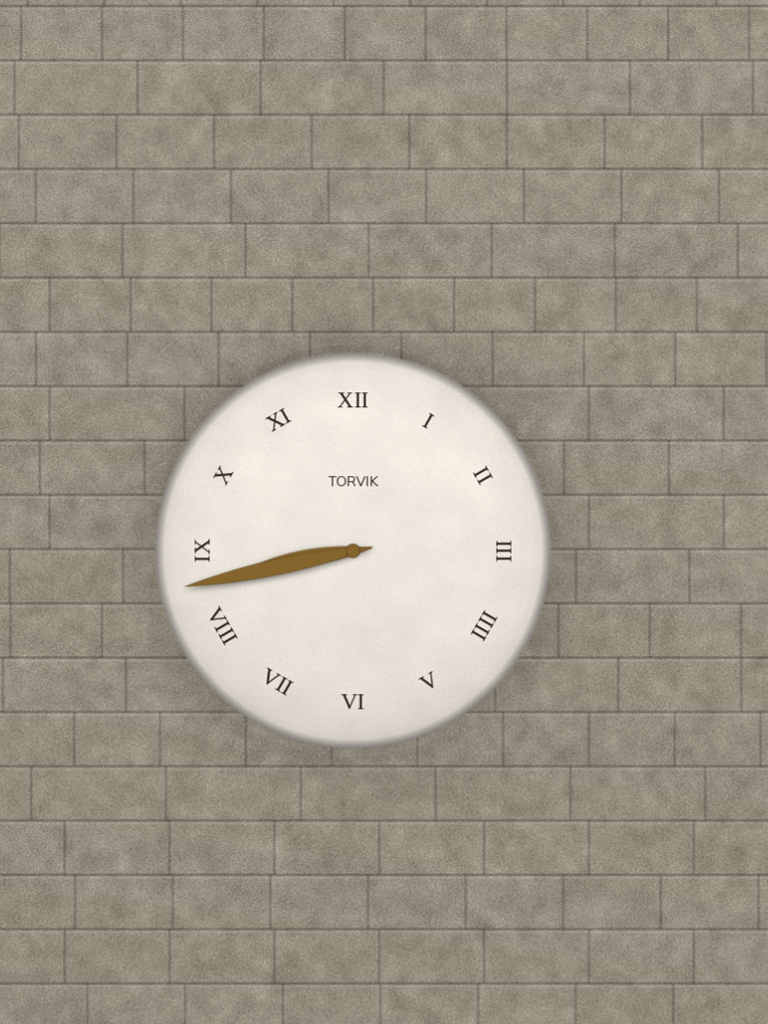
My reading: 8:43
